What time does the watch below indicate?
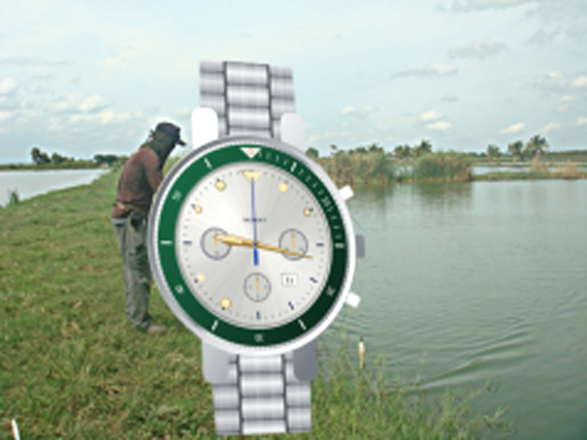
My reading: 9:17
